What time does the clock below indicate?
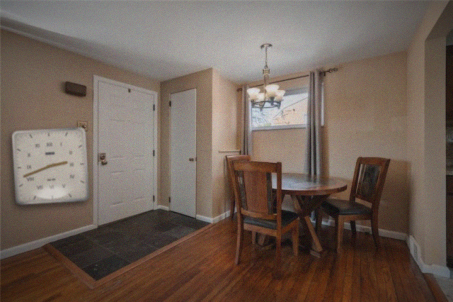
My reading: 2:42
